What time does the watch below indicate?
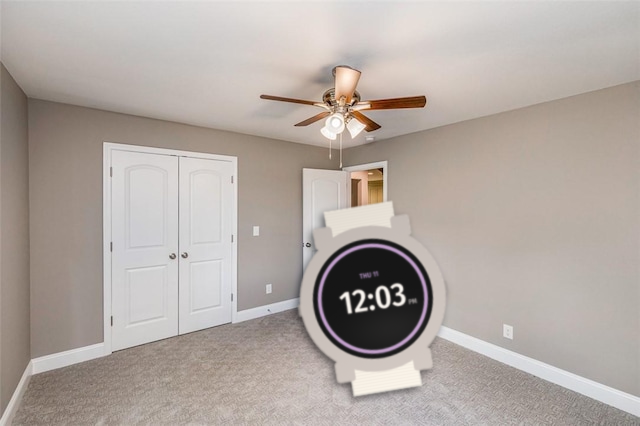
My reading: 12:03
